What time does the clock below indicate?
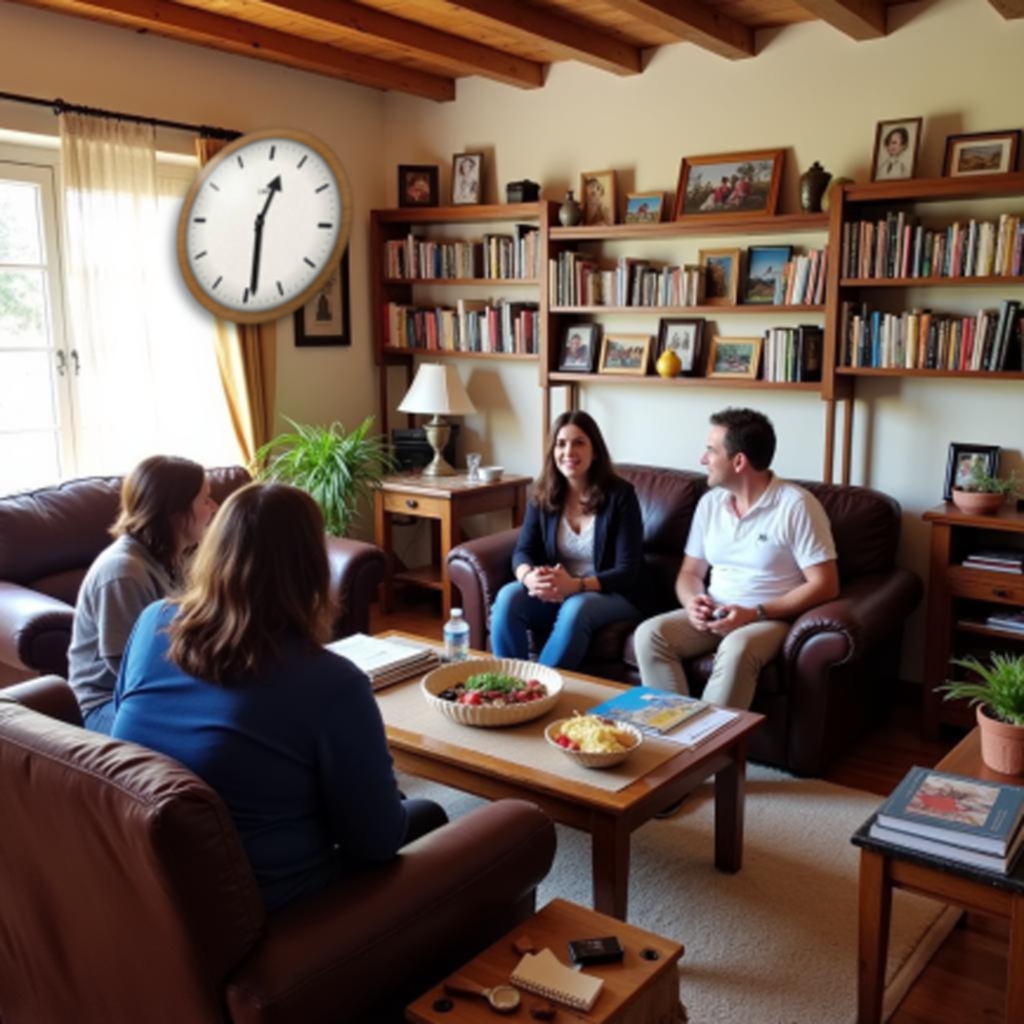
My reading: 12:29
